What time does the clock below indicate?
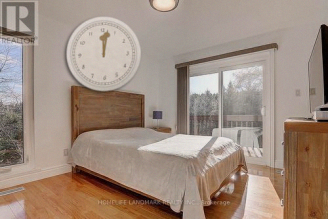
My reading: 12:02
